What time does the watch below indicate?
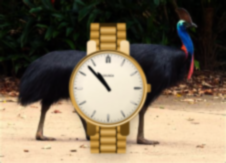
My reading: 10:53
